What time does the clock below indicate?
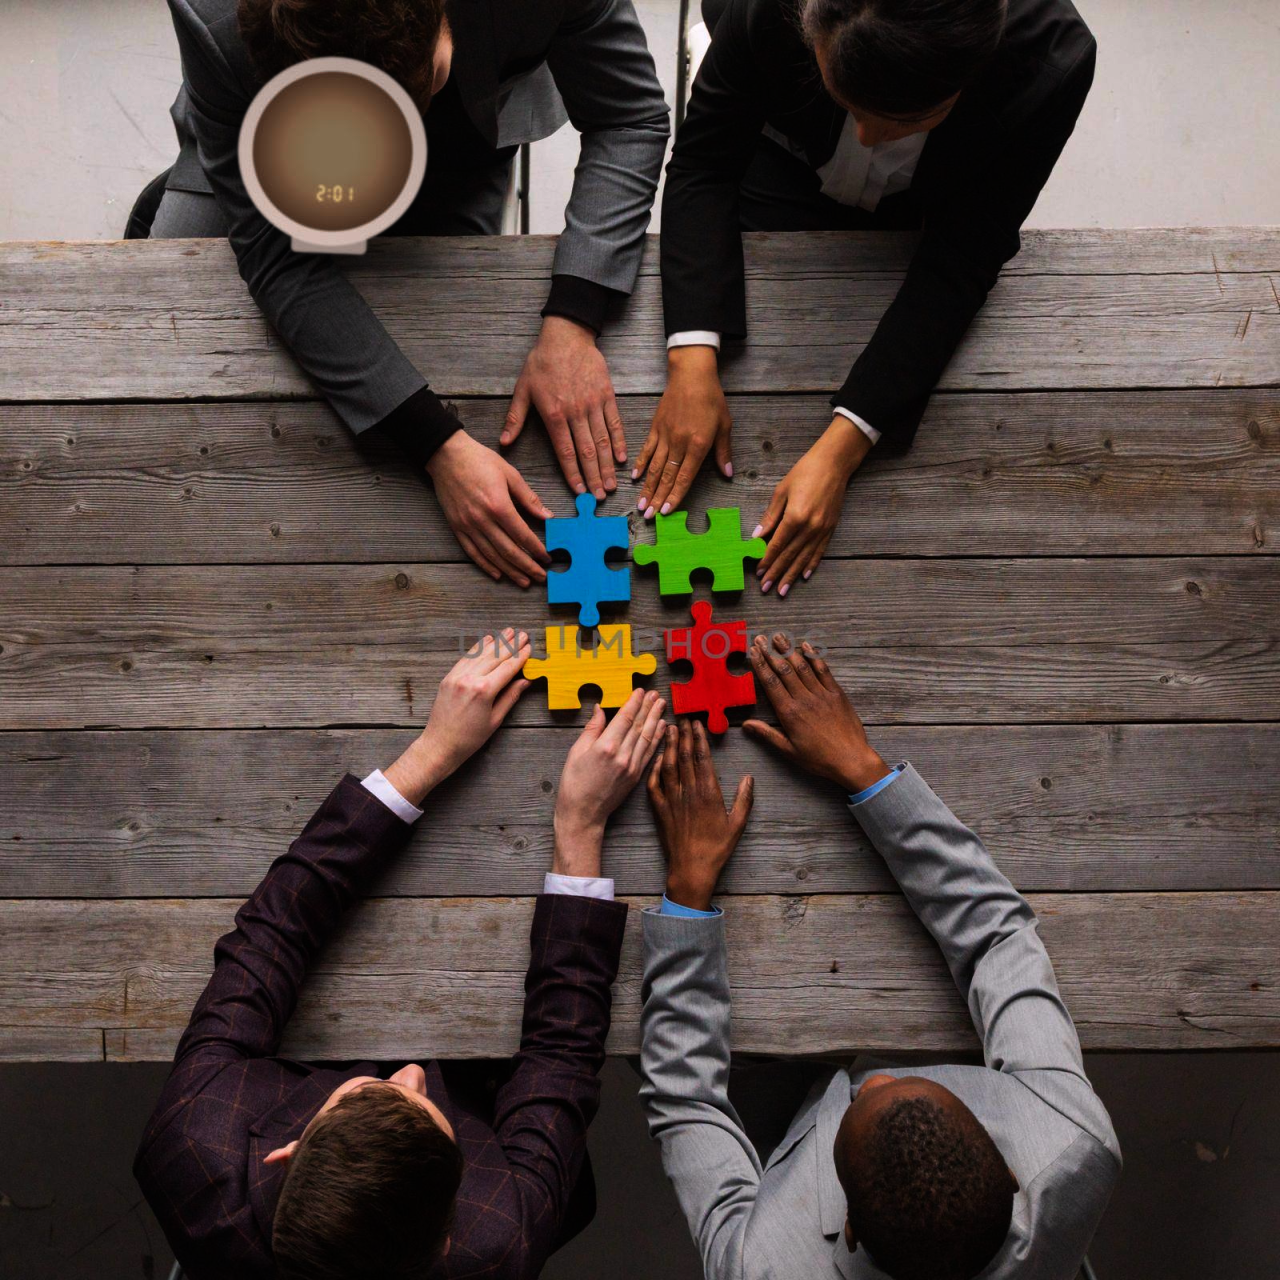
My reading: 2:01
